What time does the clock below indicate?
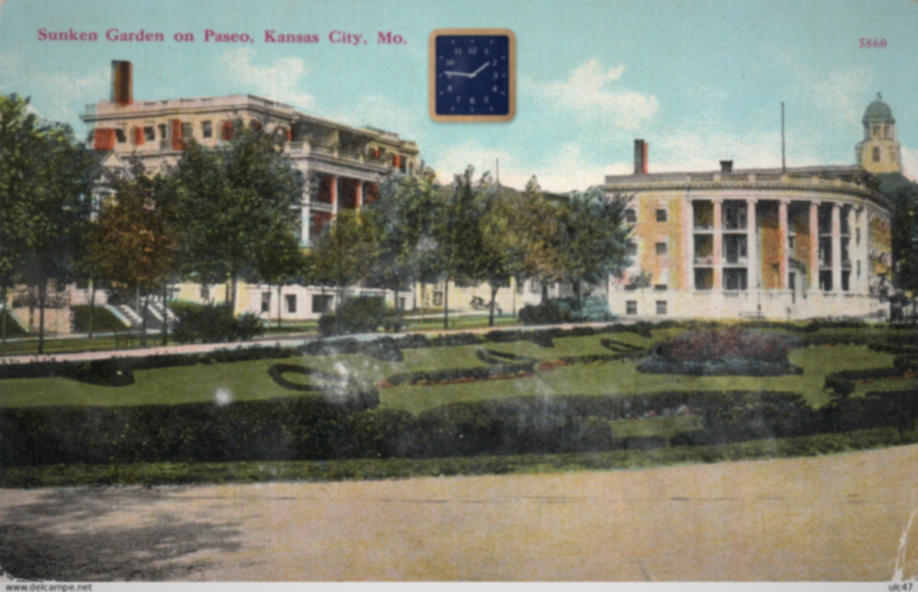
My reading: 1:46
